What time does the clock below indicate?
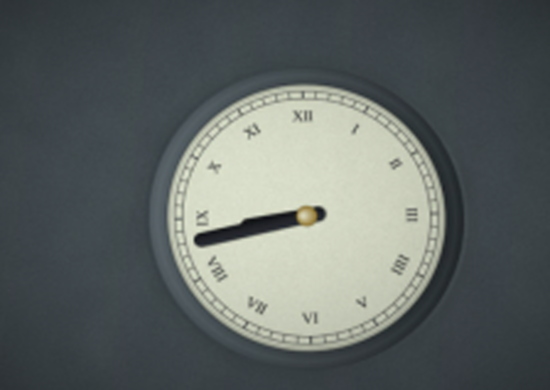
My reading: 8:43
